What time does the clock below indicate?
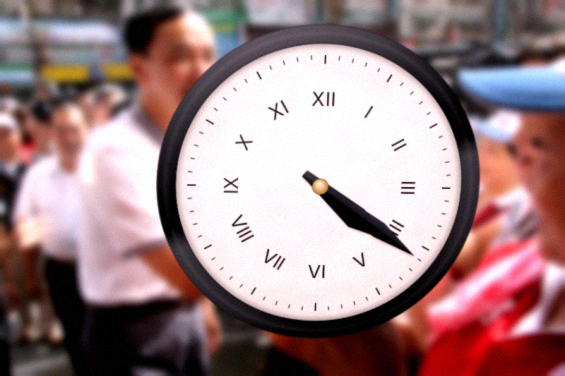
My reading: 4:21
